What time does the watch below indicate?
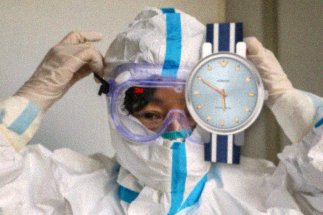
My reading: 5:50
